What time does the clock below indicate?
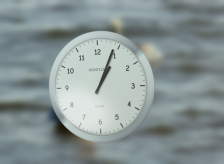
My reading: 1:04
